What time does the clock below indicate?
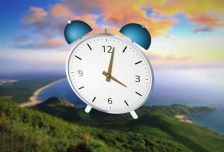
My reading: 4:02
